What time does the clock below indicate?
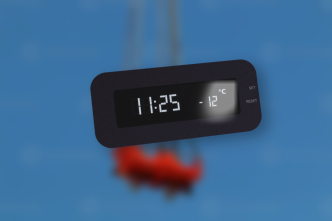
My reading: 11:25
